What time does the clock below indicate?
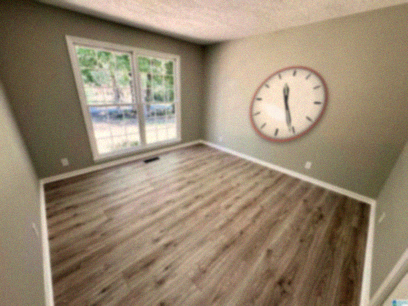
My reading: 11:26
